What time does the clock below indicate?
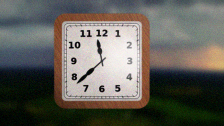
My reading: 11:38
